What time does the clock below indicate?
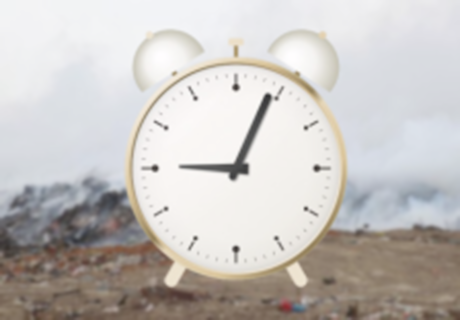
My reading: 9:04
